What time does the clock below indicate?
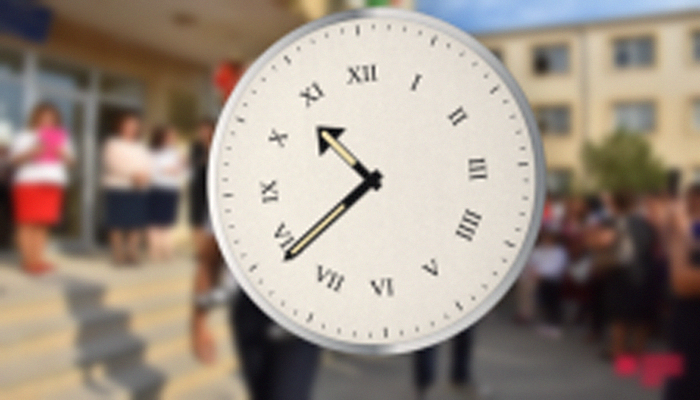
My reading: 10:39
